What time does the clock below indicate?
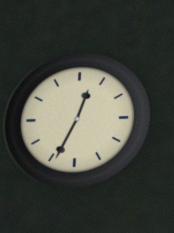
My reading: 12:34
